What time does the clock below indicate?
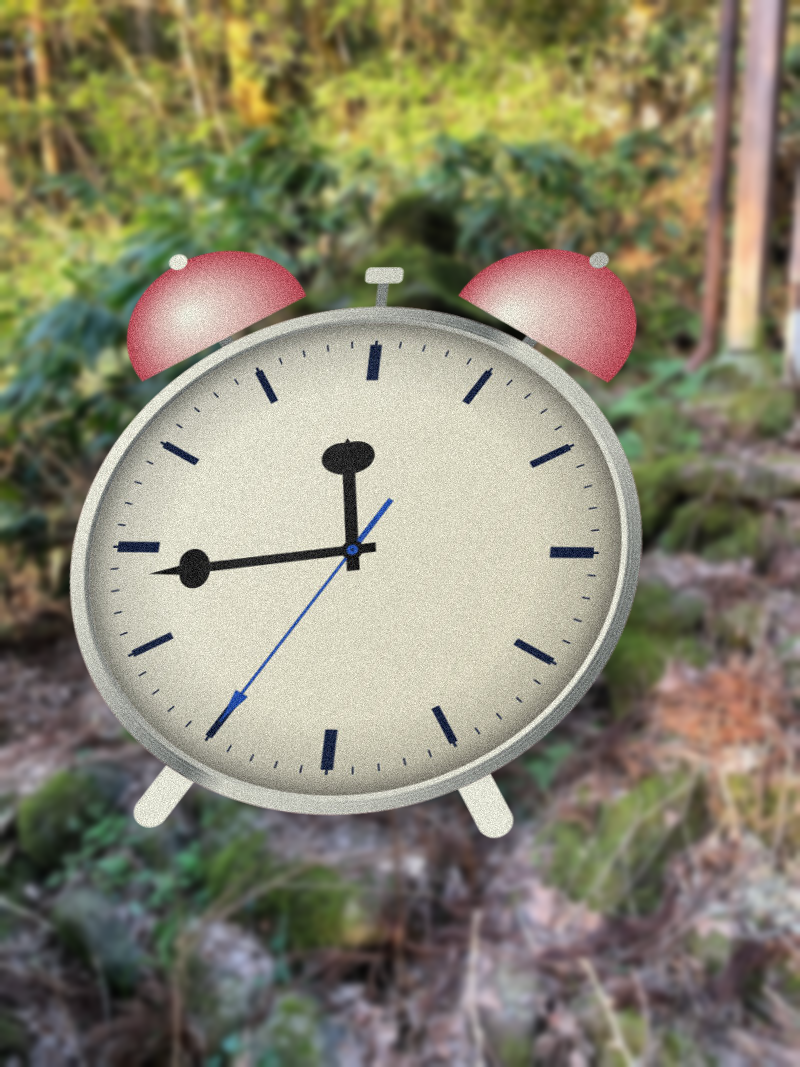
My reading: 11:43:35
